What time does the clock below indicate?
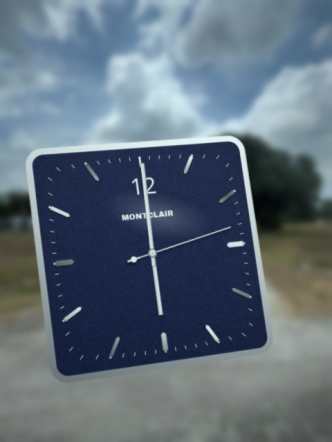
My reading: 6:00:13
